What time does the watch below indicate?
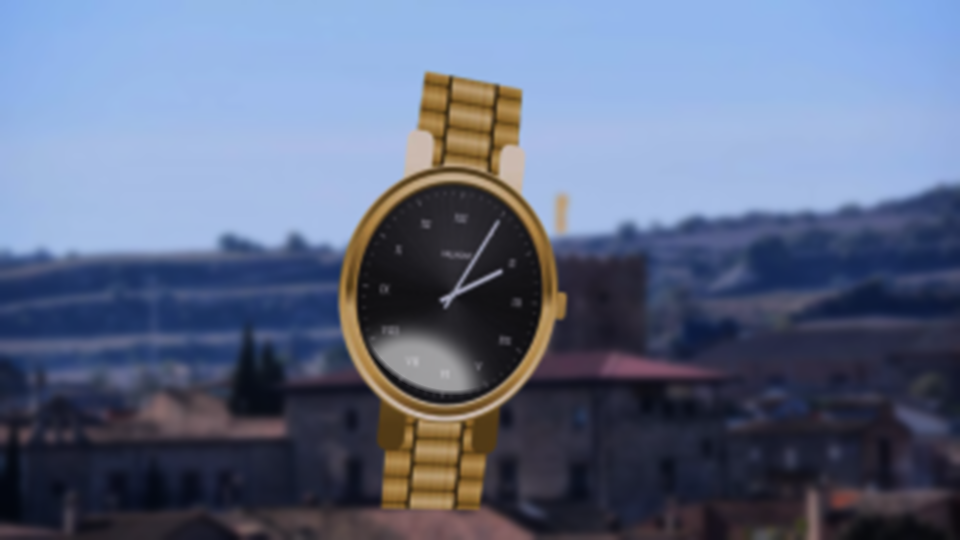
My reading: 2:05
